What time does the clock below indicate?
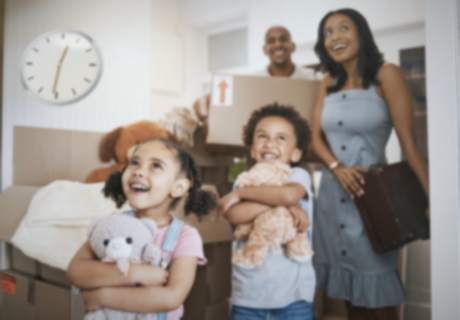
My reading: 12:31
